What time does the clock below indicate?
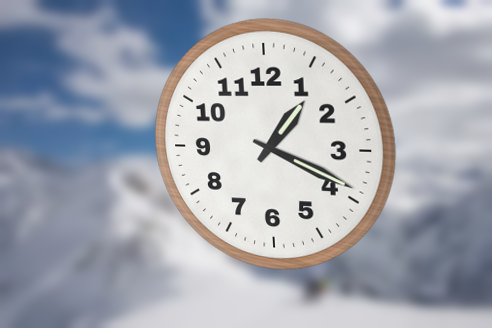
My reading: 1:19
